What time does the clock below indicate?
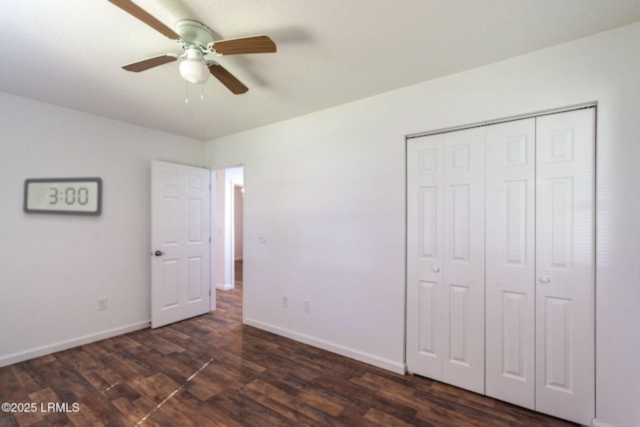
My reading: 3:00
